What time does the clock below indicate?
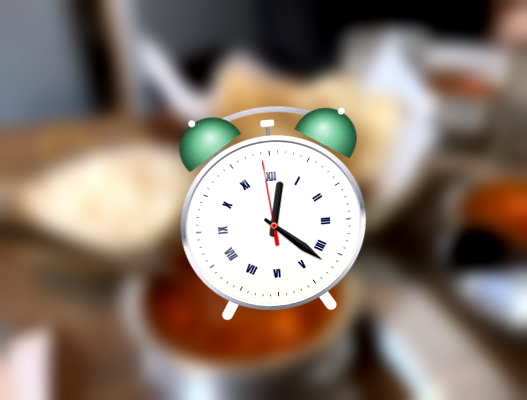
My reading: 12:21:59
